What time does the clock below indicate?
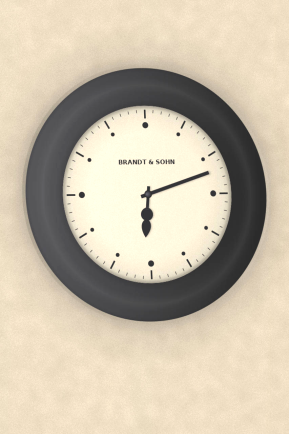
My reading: 6:12
